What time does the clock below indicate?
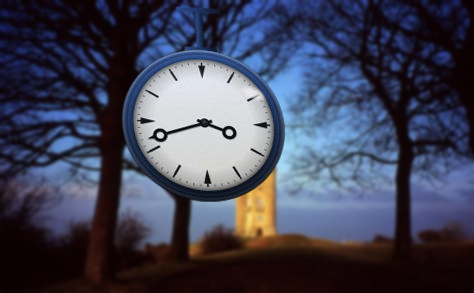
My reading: 3:42
